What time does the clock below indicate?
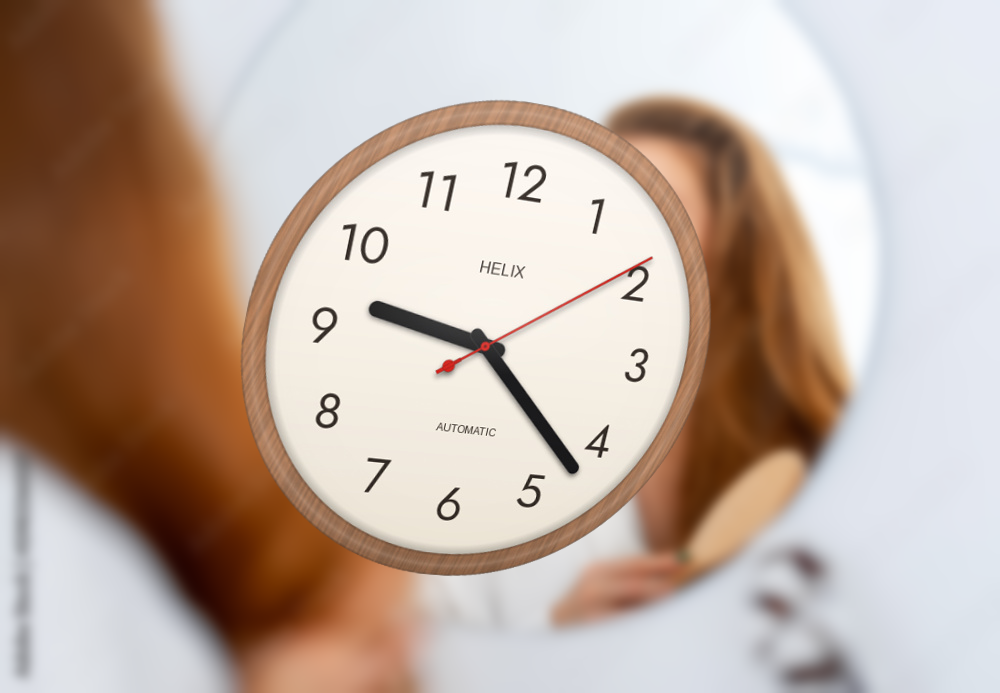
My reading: 9:22:09
